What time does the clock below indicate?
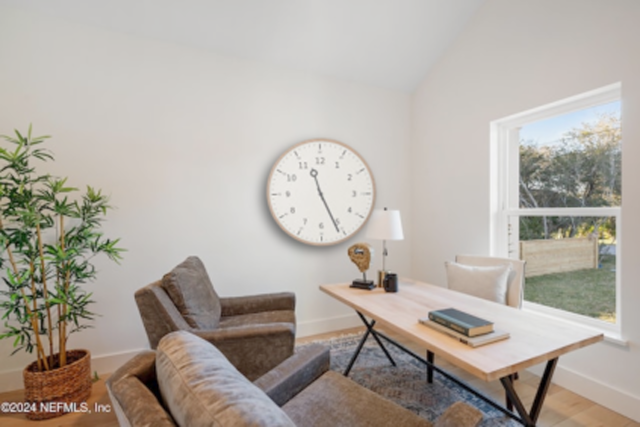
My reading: 11:26
